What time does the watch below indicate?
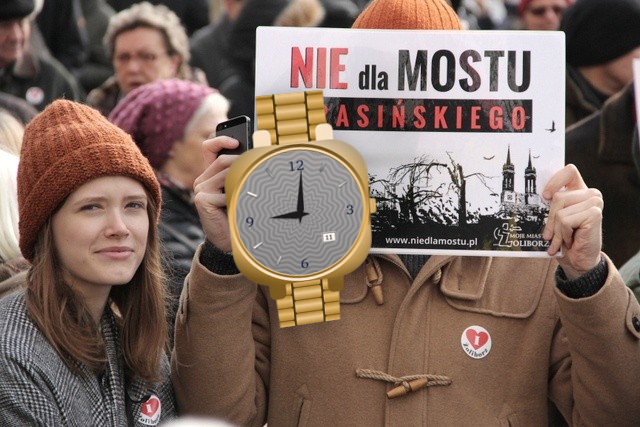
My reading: 9:01
